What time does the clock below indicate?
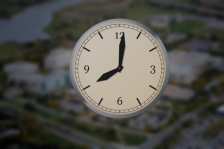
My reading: 8:01
